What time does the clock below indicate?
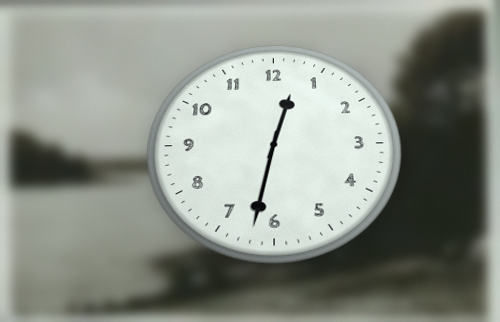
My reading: 12:32
